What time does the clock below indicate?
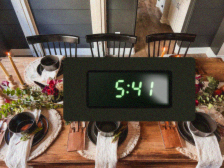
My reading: 5:41
